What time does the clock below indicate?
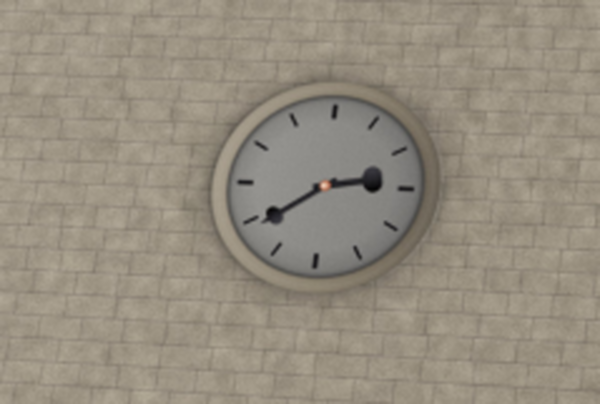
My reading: 2:39
